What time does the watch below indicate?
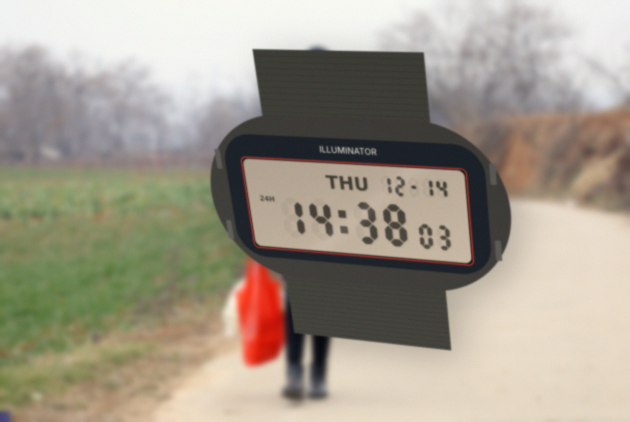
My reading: 14:38:03
